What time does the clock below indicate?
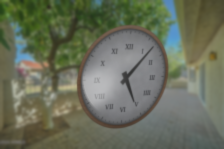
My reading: 5:07
